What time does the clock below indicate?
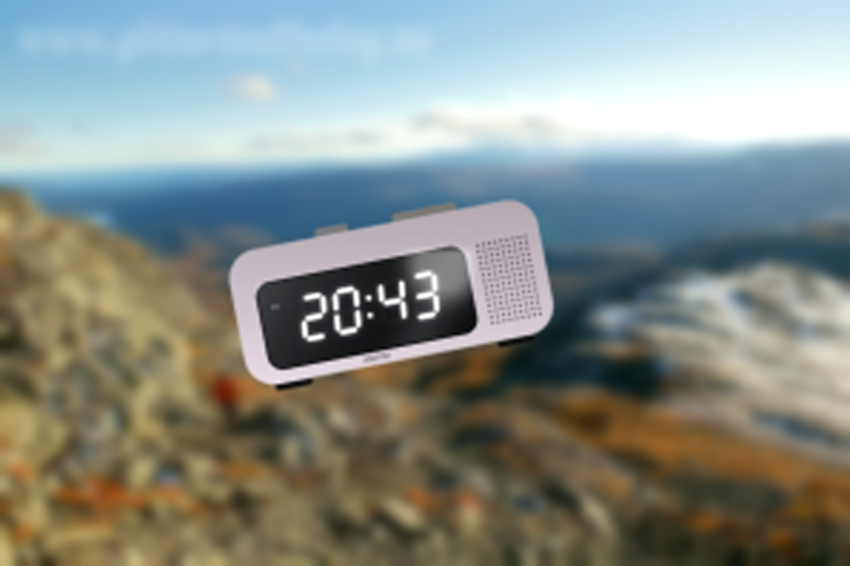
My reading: 20:43
